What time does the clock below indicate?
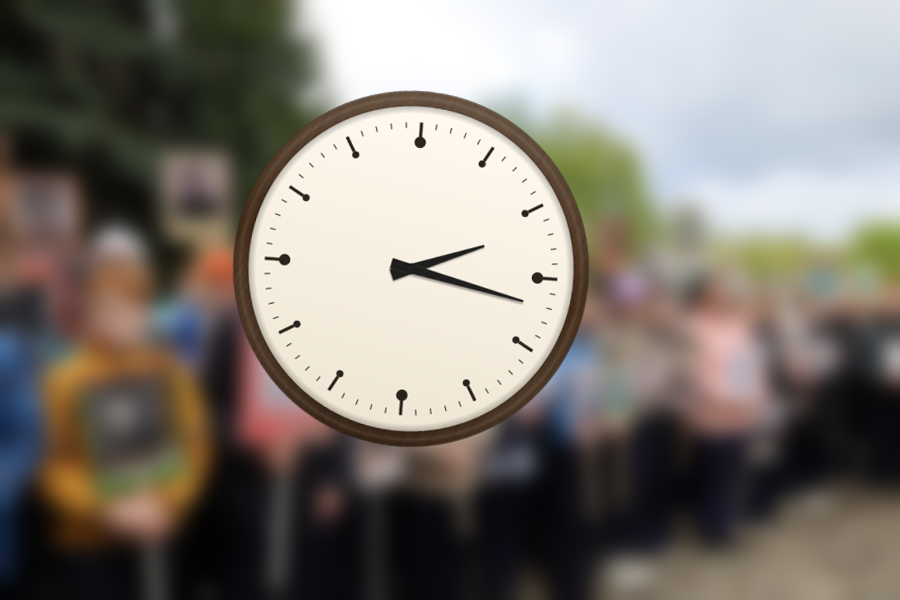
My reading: 2:17
